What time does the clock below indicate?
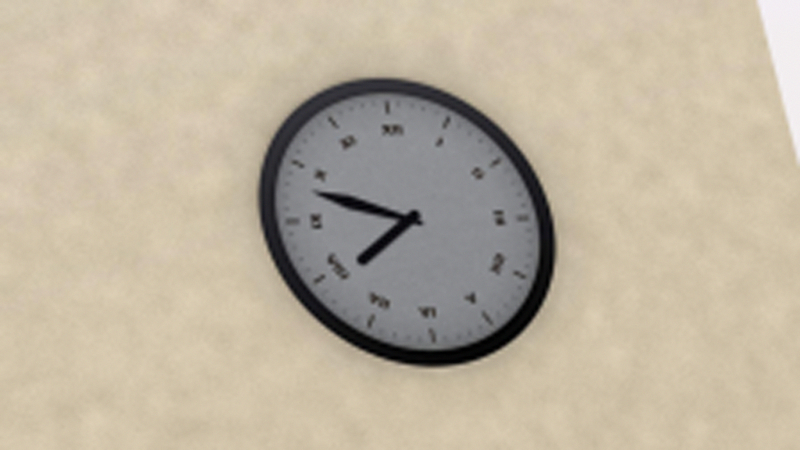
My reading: 7:48
